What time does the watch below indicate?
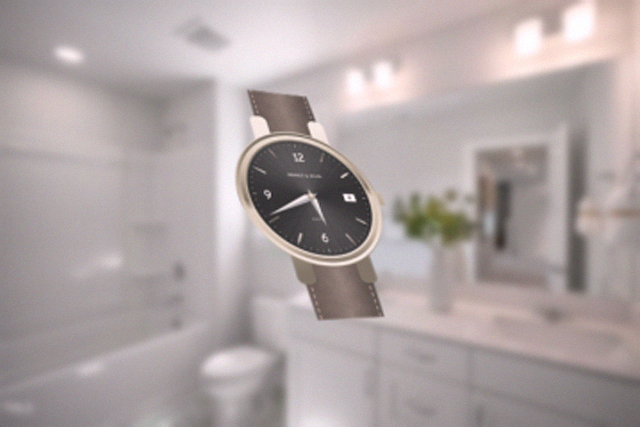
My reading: 5:41
